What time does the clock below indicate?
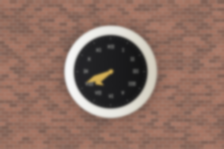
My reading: 7:41
